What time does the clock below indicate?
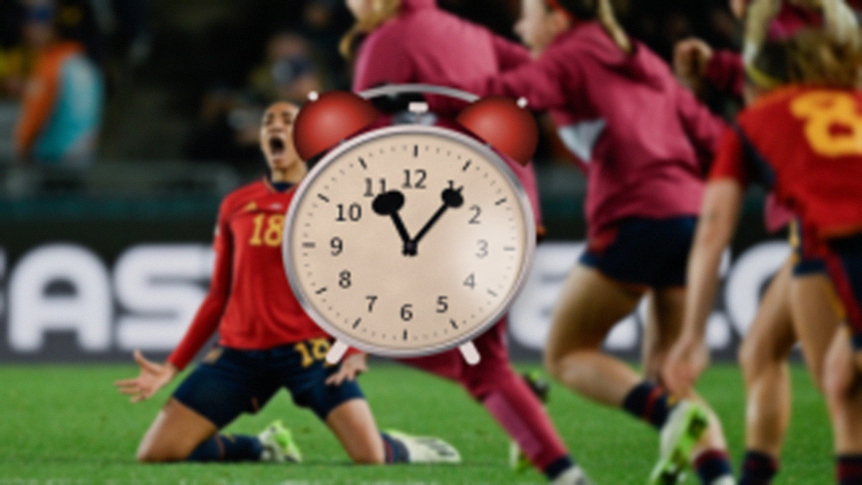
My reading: 11:06
